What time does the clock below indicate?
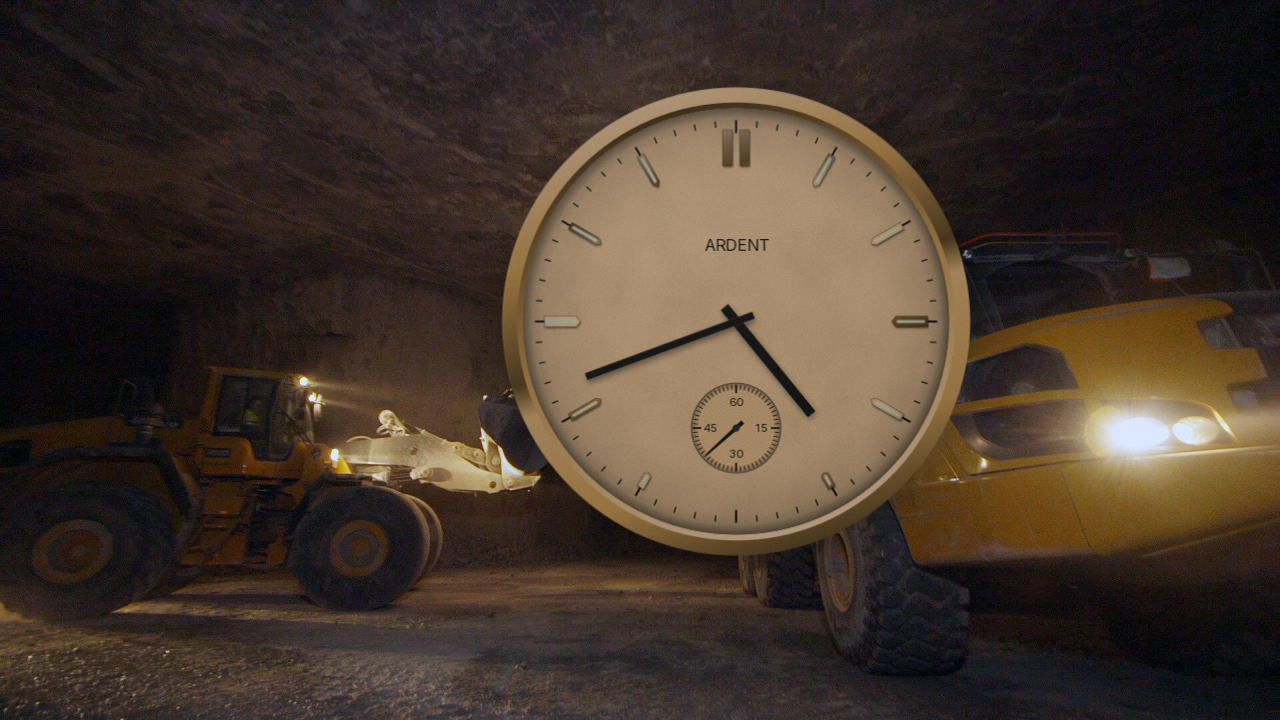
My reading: 4:41:38
